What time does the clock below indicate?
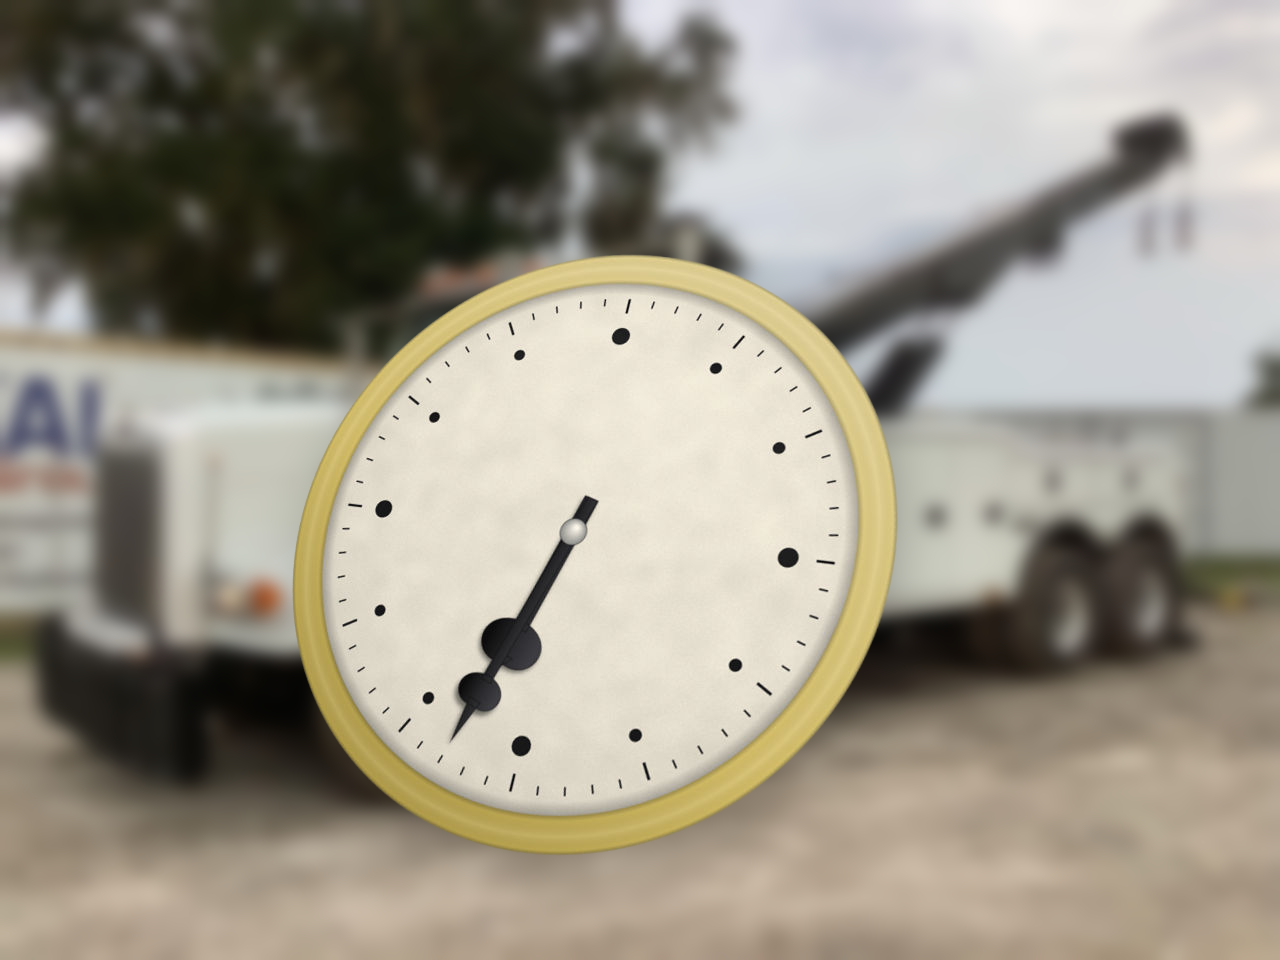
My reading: 6:33
